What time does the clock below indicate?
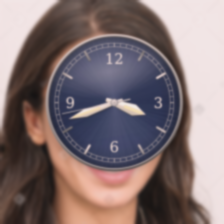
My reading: 3:41:43
